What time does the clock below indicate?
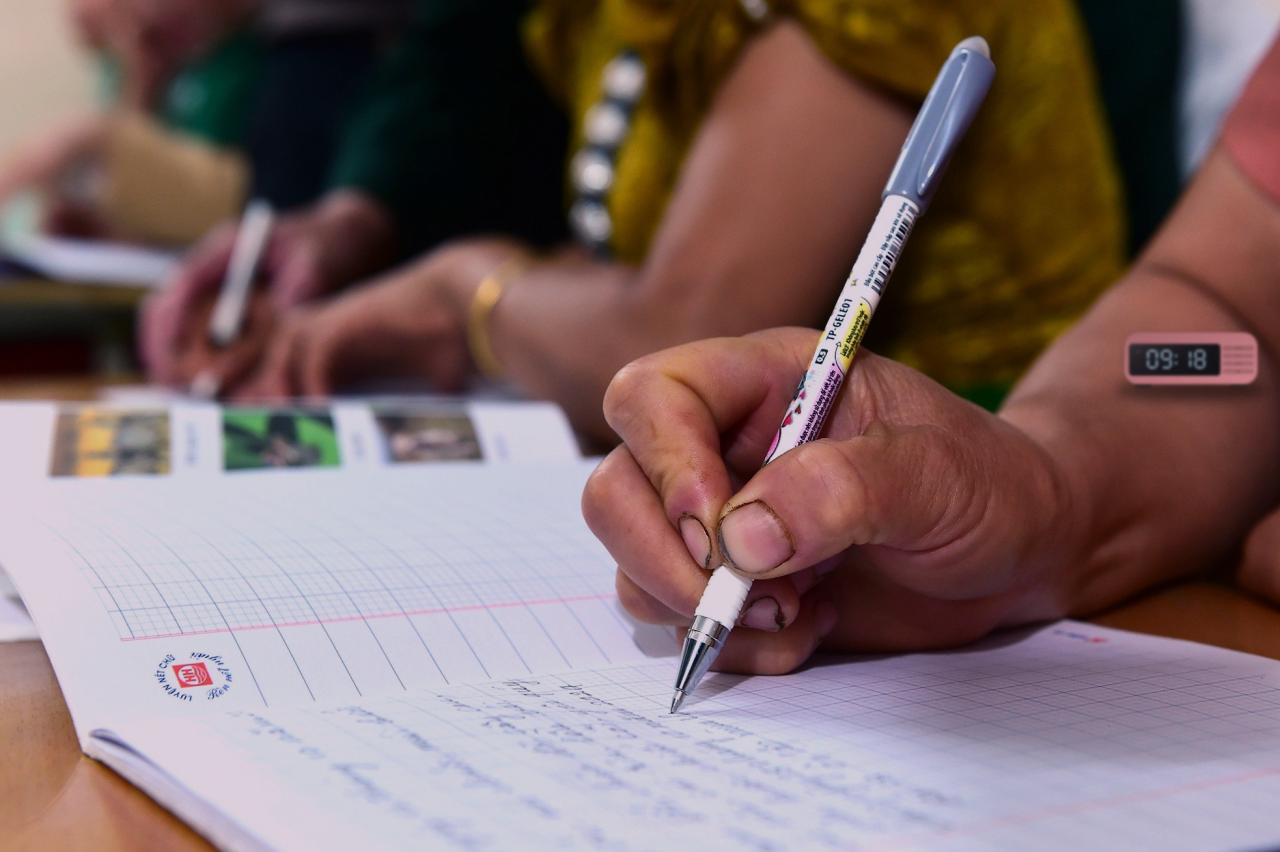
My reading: 9:18
